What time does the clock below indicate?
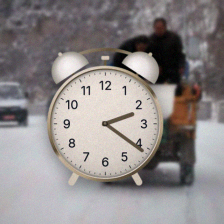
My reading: 2:21
